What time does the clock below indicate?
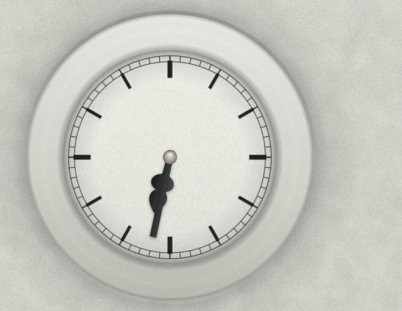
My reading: 6:32
